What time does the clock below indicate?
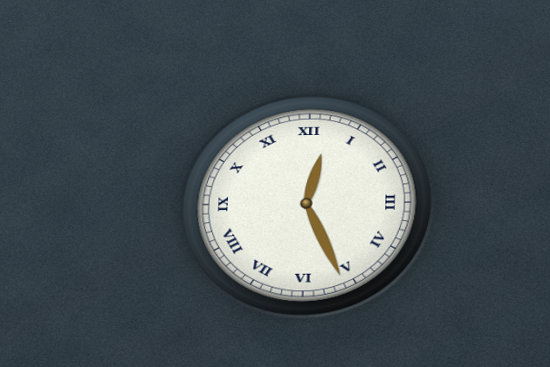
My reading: 12:26
